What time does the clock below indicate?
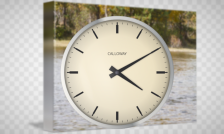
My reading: 4:10
